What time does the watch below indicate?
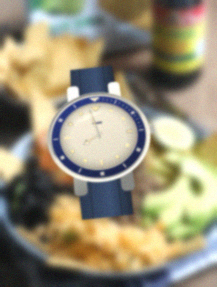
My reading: 7:58
